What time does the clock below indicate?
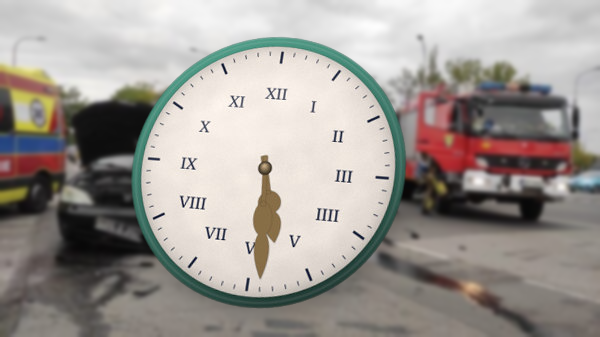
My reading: 5:29
